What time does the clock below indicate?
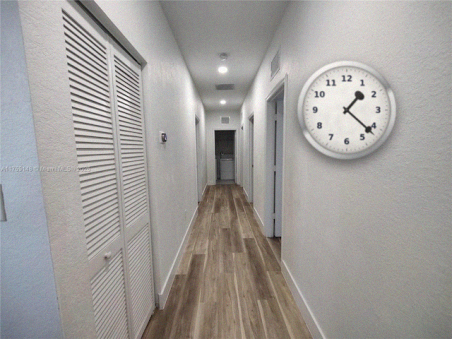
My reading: 1:22
